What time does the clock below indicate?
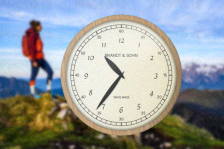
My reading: 10:36
